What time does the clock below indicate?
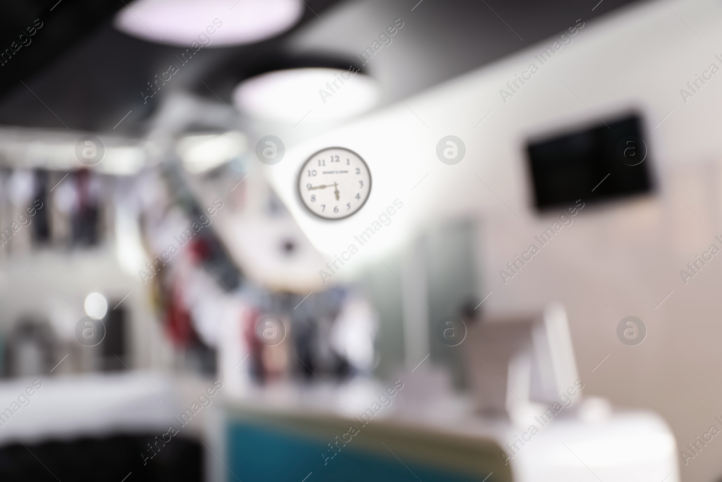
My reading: 5:44
